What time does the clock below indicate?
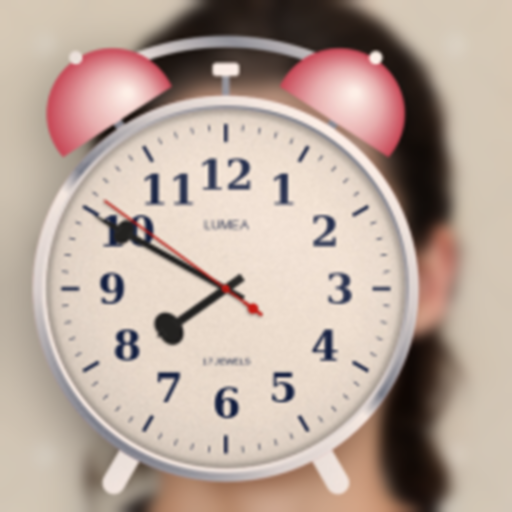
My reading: 7:49:51
